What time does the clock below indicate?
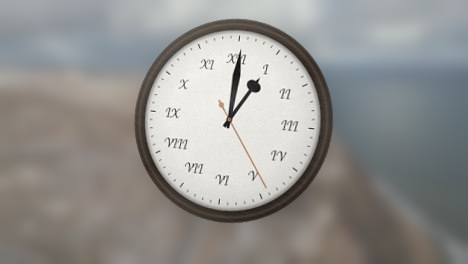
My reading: 1:00:24
